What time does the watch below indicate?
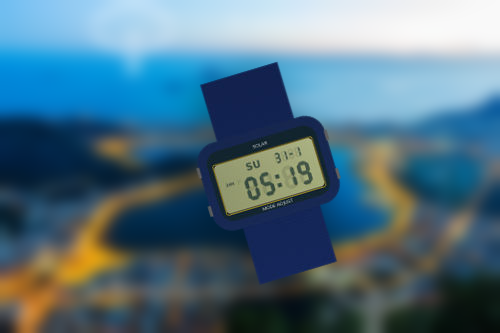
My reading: 5:19
